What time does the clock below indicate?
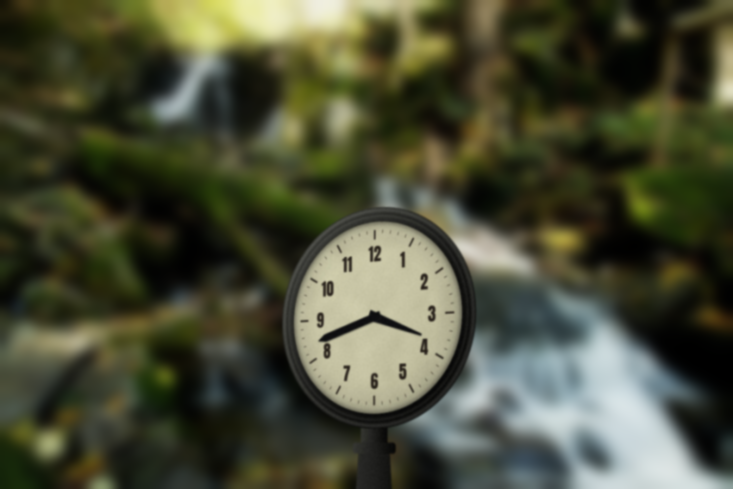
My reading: 3:42
